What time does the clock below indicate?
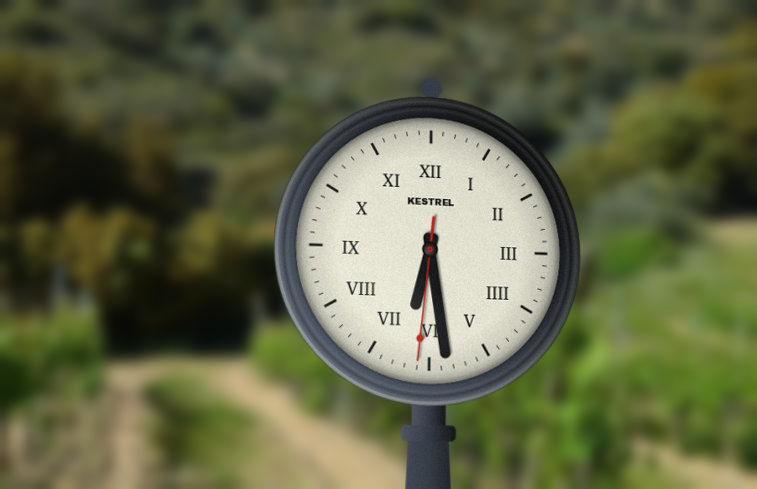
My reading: 6:28:31
